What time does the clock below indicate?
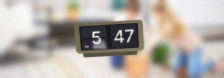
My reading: 5:47
